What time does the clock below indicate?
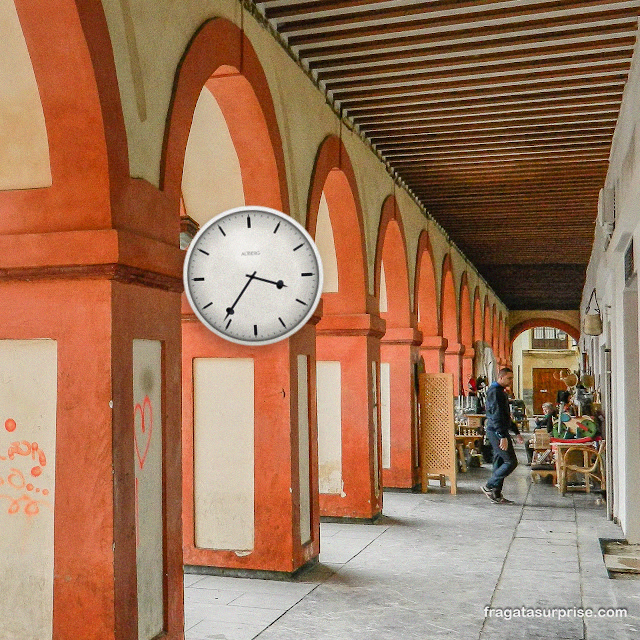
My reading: 3:36
